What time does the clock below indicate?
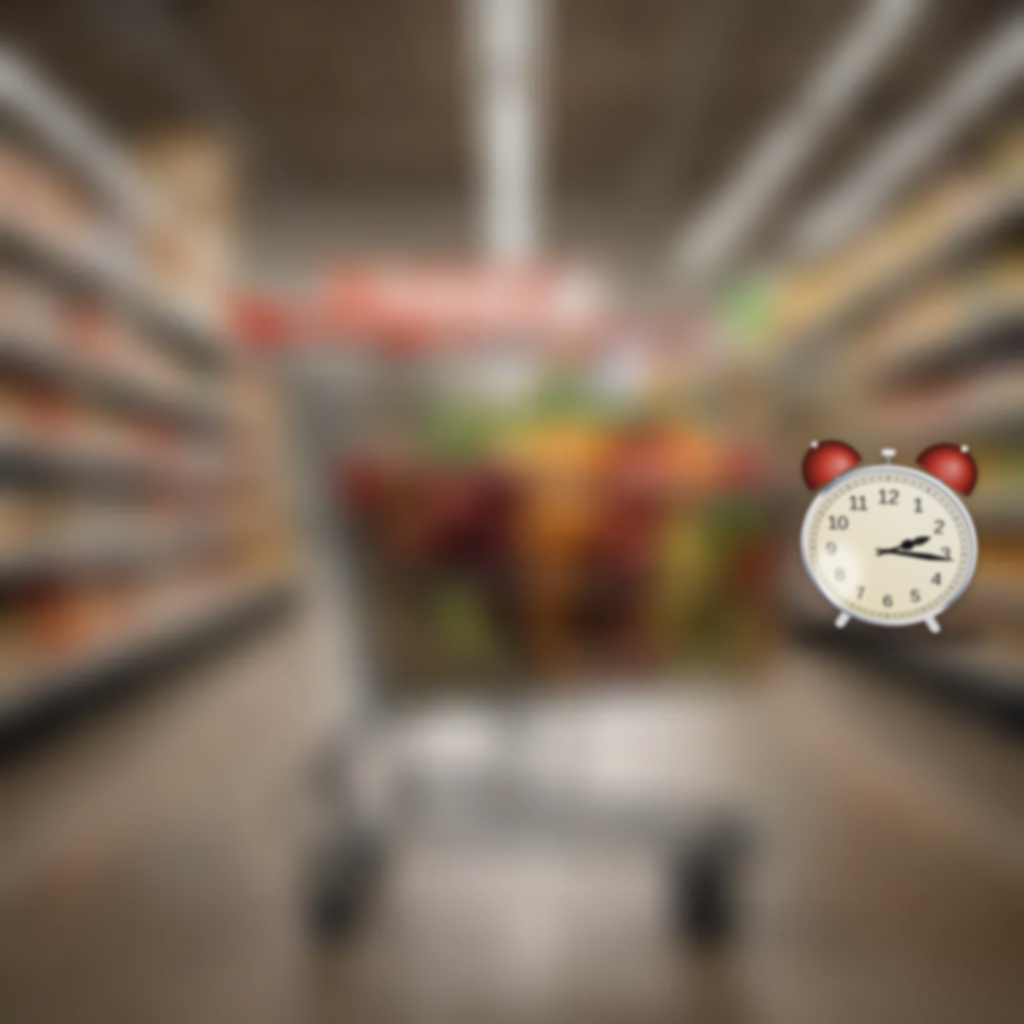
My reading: 2:16
